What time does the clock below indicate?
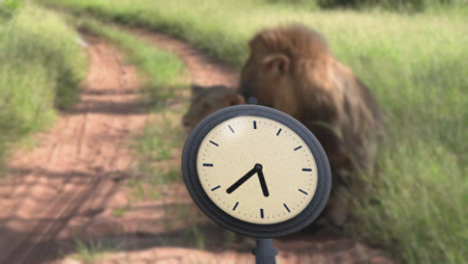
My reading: 5:38
